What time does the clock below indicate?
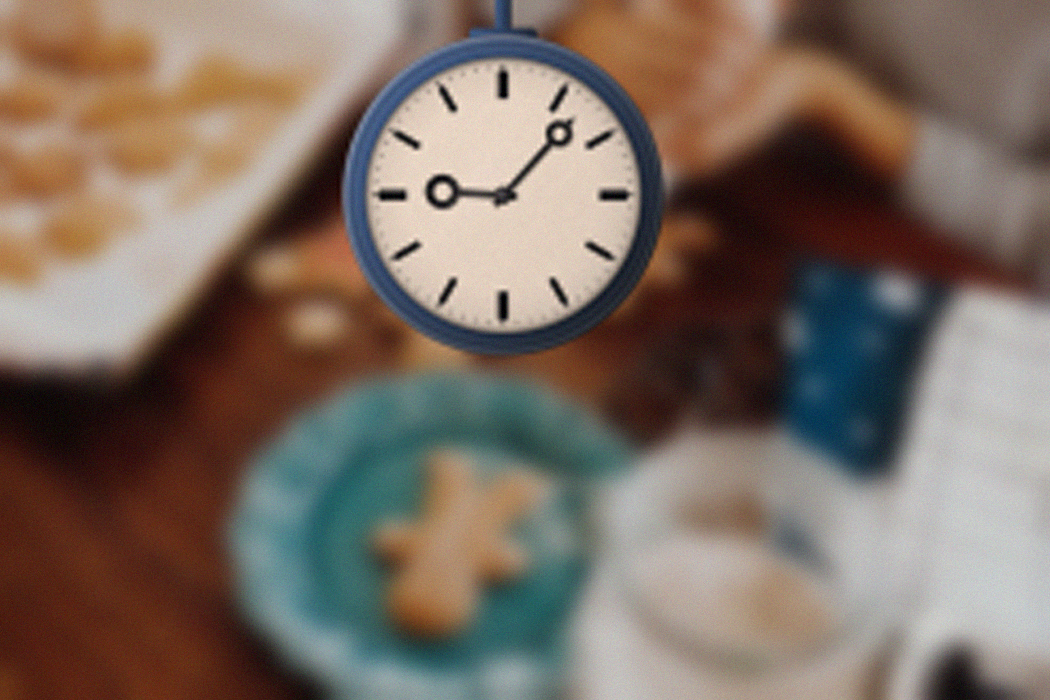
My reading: 9:07
